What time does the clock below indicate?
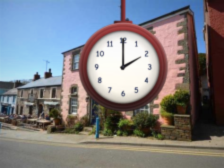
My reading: 2:00
